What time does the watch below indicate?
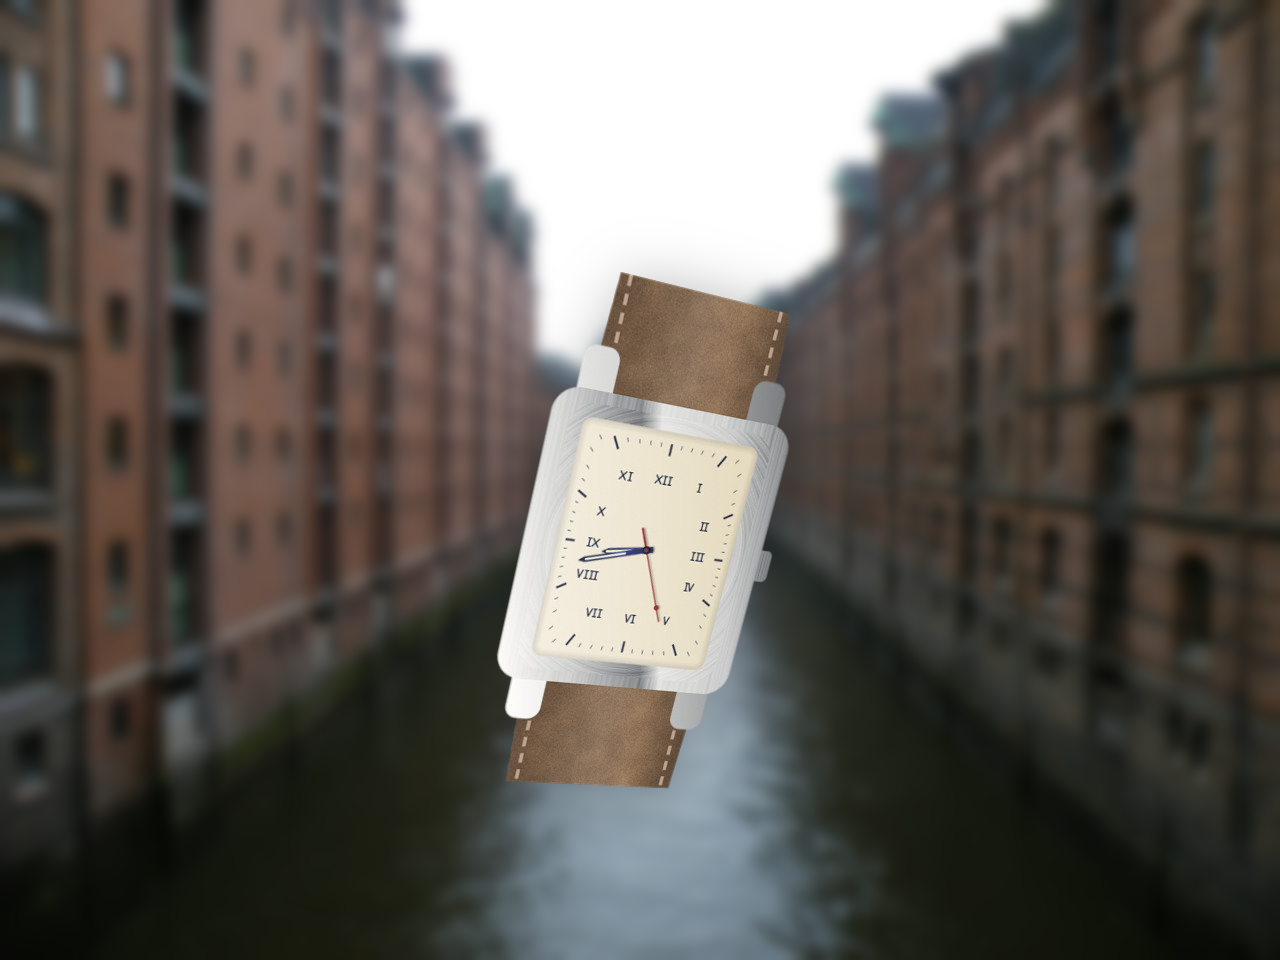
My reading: 8:42:26
